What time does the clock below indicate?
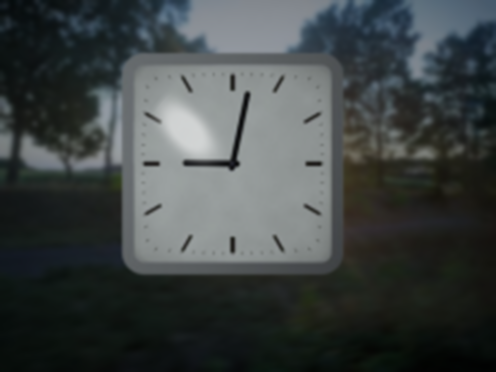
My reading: 9:02
